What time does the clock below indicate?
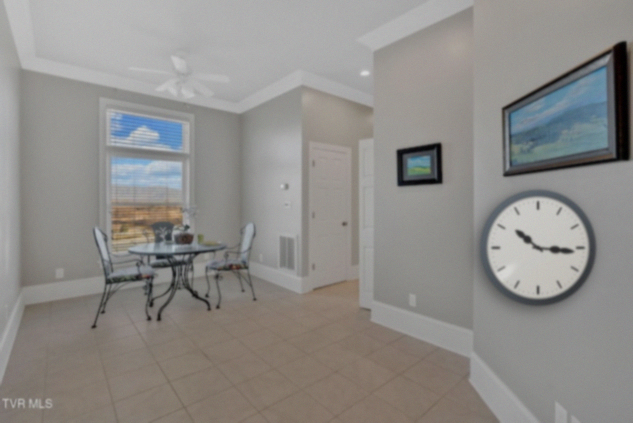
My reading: 10:16
